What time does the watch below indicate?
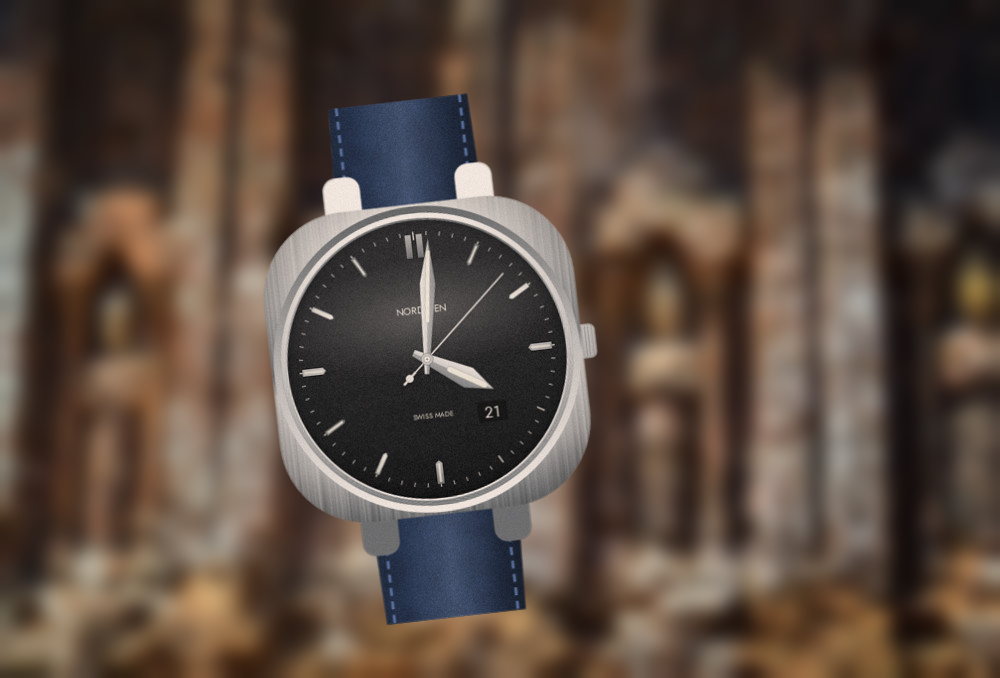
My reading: 4:01:08
